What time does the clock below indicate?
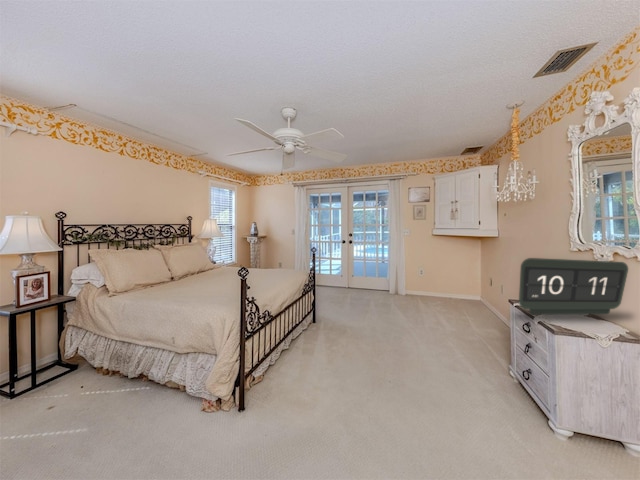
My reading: 10:11
